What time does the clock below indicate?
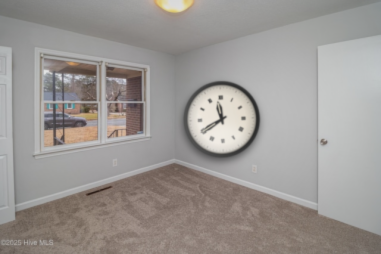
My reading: 11:40
